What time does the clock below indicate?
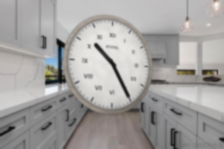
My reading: 10:25
